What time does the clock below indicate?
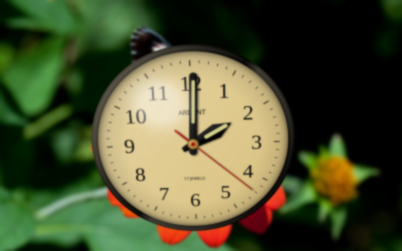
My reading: 2:00:22
